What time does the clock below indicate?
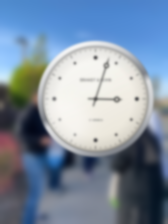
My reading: 3:03
